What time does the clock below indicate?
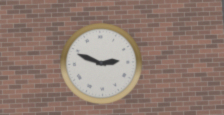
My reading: 2:49
